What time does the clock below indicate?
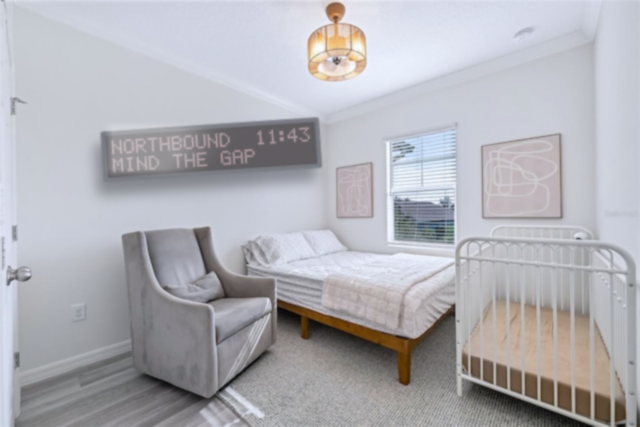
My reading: 11:43
